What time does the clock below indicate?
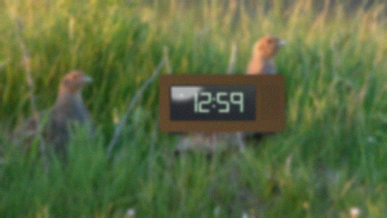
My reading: 12:59
